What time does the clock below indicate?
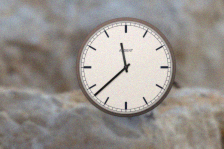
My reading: 11:38
